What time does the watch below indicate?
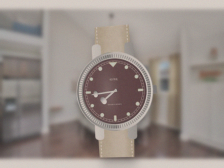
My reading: 7:44
